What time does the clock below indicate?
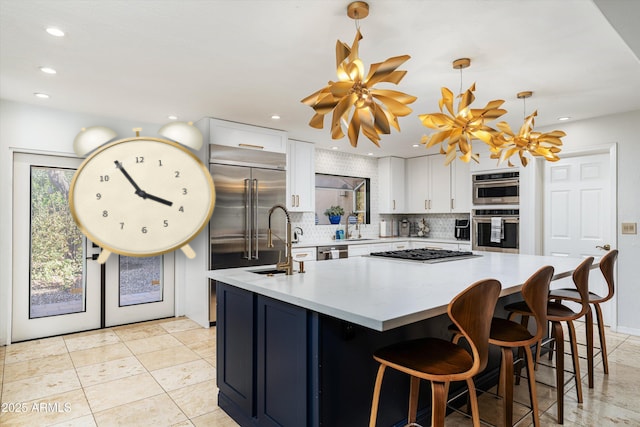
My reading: 3:55
